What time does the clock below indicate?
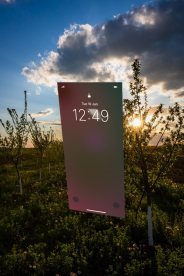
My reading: 12:49
